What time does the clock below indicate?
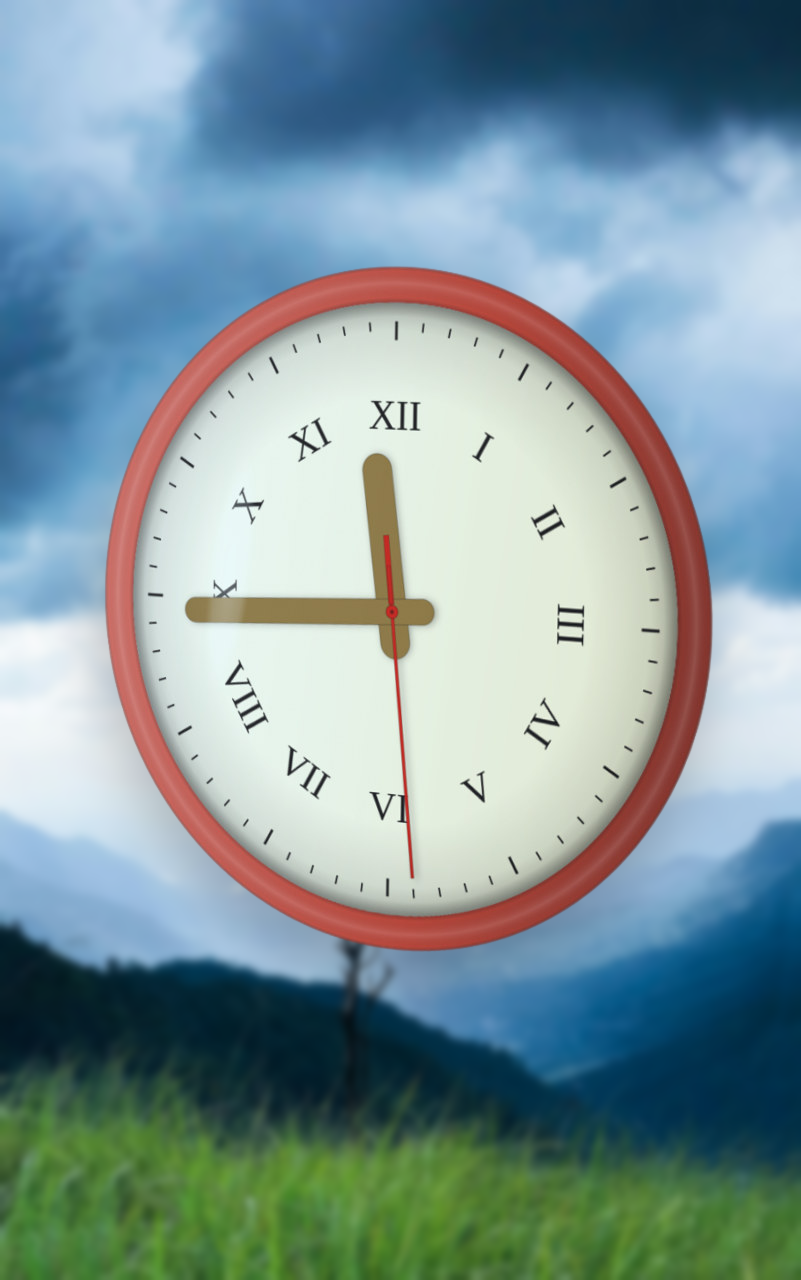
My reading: 11:44:29
